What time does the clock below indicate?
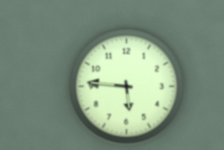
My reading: 5:46
